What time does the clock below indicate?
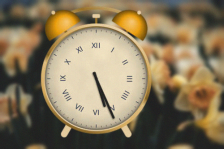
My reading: 5:26
